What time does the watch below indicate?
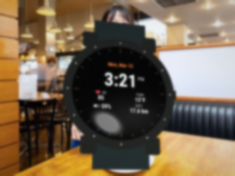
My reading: 3:21
